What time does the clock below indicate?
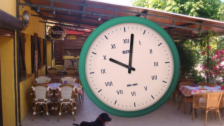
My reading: 10:02
